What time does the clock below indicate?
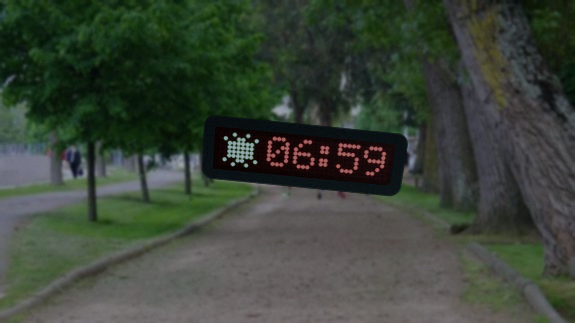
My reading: 6:59
